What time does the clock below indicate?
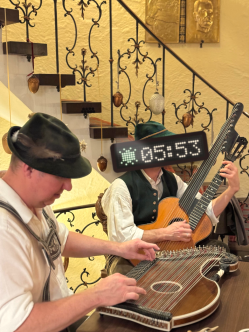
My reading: 5:53
